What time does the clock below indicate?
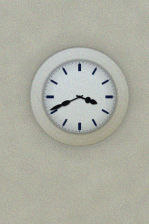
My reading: 3:41
